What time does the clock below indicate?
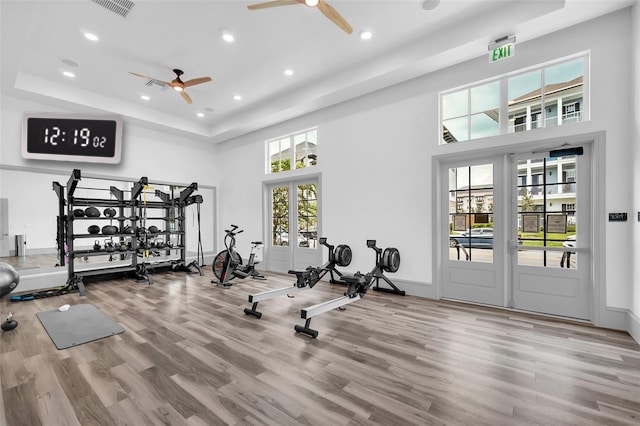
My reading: 12:19:02
